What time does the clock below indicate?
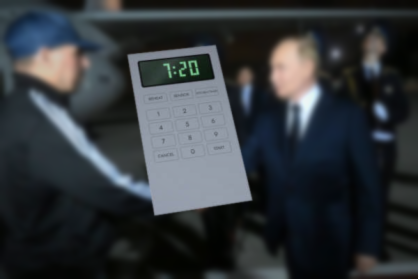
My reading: 7:20
